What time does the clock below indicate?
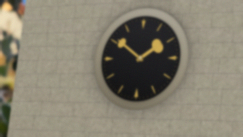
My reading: 1:51
